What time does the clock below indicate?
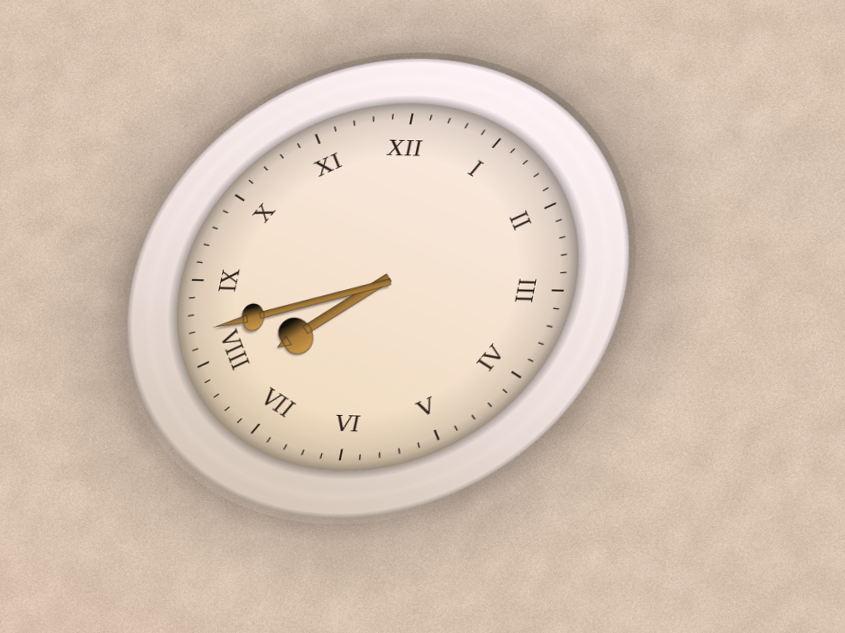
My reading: 7:42
